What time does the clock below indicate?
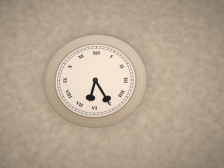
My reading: 6:25
